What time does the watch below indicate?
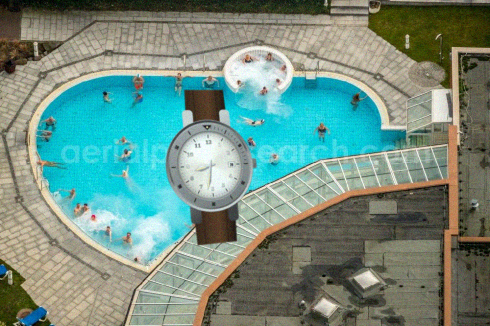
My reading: 8:32
